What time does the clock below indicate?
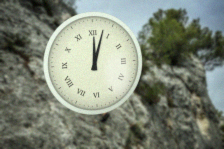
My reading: 12:03
